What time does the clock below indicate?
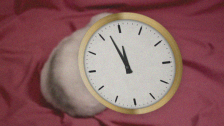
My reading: 11:57
